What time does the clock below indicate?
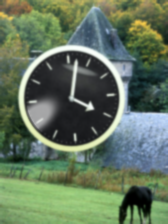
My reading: 4:02
